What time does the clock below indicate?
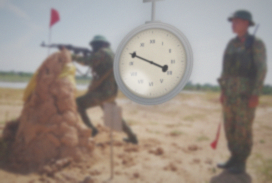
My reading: 3:49
